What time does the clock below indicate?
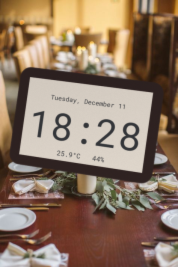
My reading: 18:28
